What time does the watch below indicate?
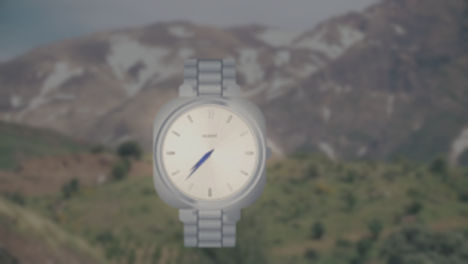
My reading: 7:37
